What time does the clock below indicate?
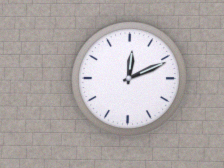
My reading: 12:11
